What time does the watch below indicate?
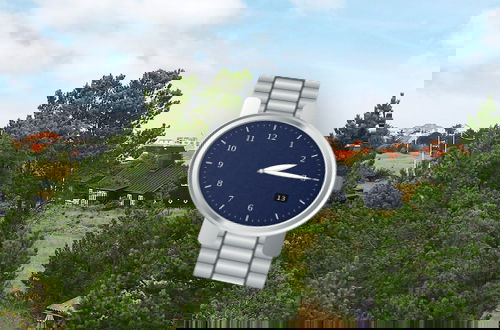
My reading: 2:15
